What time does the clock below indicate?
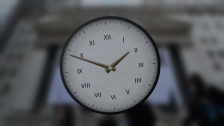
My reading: 1:49
